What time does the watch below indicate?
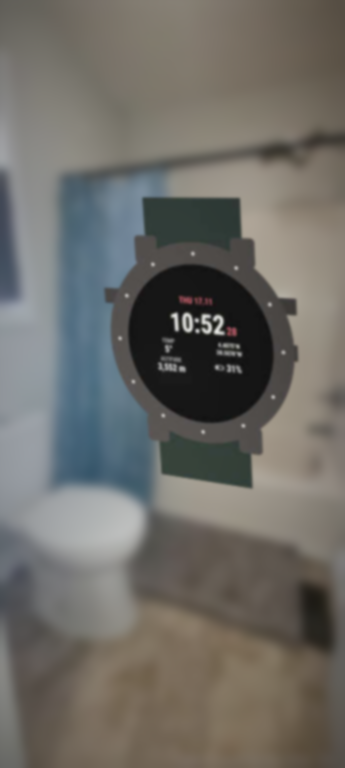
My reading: 10:52
